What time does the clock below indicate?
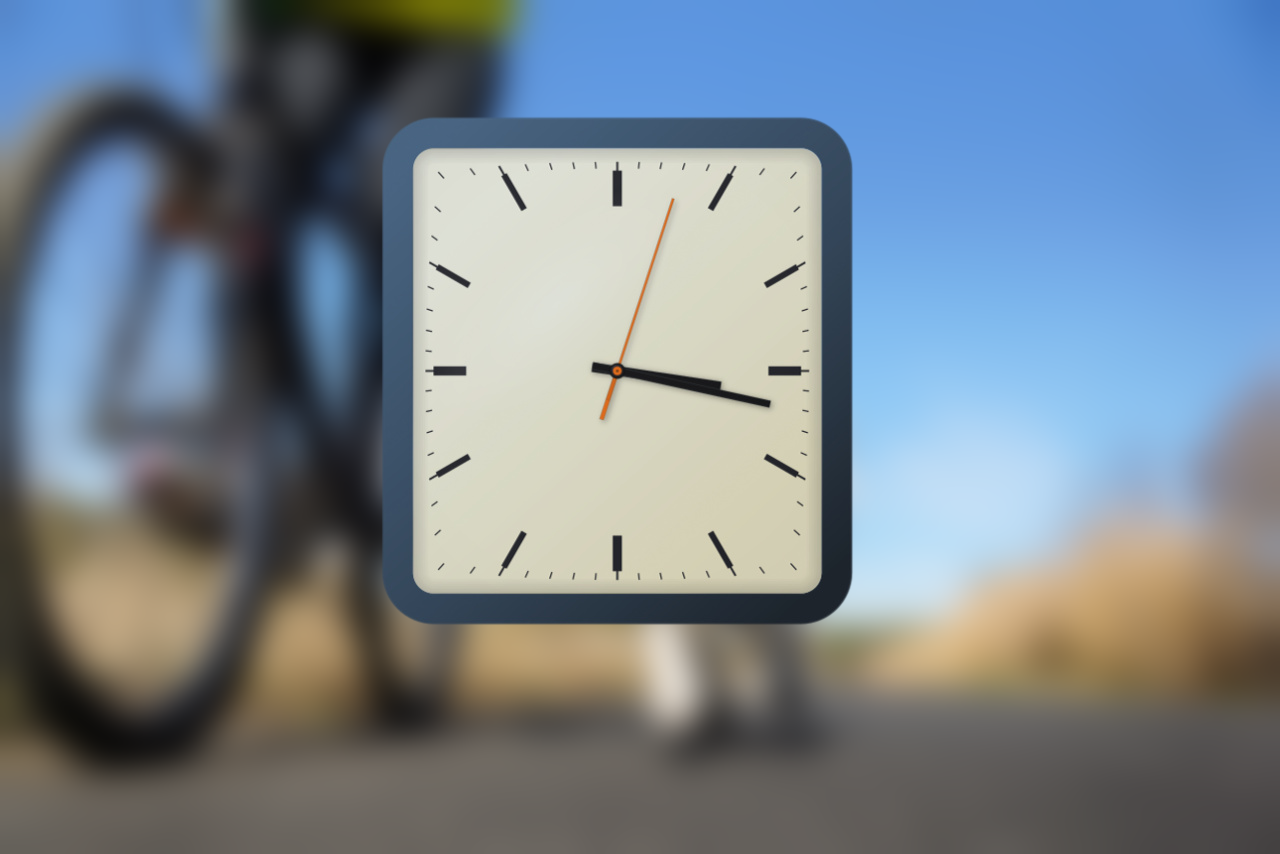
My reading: 3:17:03
